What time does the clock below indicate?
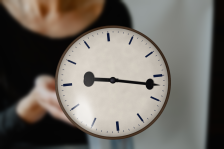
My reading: 9:17
